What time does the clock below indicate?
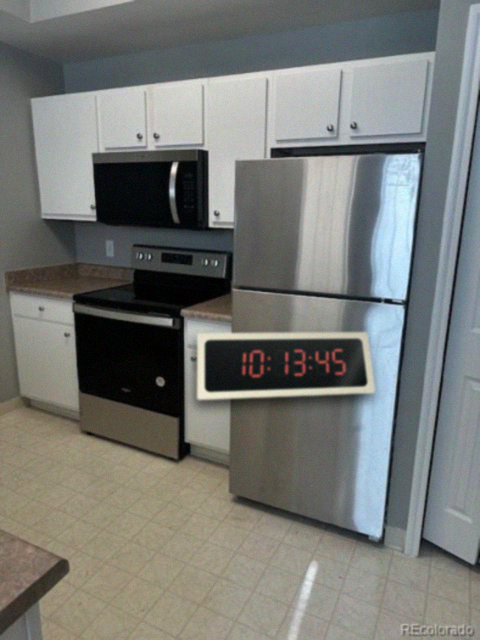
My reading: 10:13:45
